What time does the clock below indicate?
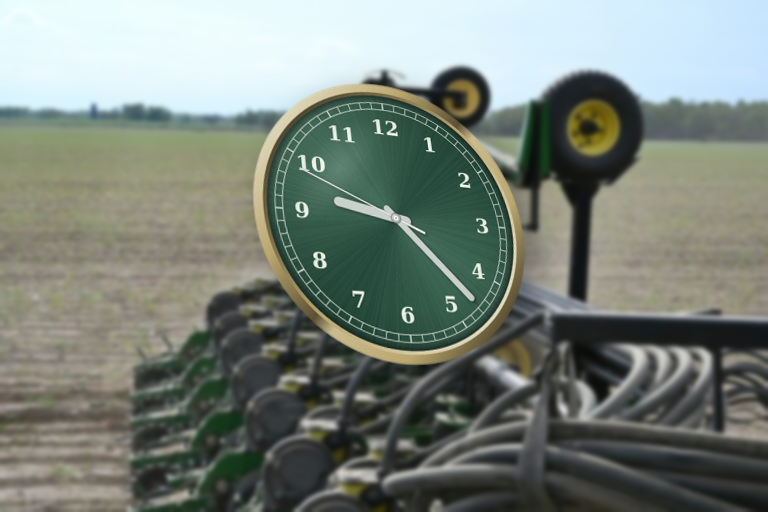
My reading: 9:22:49
